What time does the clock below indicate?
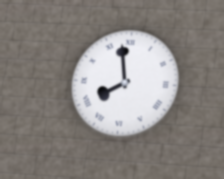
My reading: 7:58
